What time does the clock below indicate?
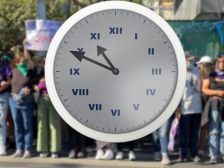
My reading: 10:49
